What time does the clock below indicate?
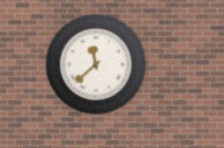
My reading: 11:38
